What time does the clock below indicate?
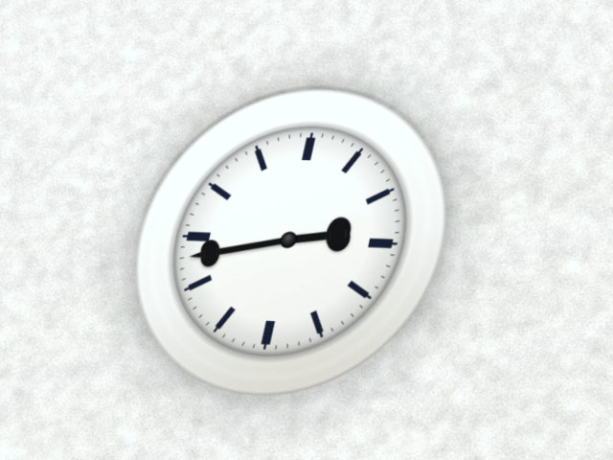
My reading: 2:43
